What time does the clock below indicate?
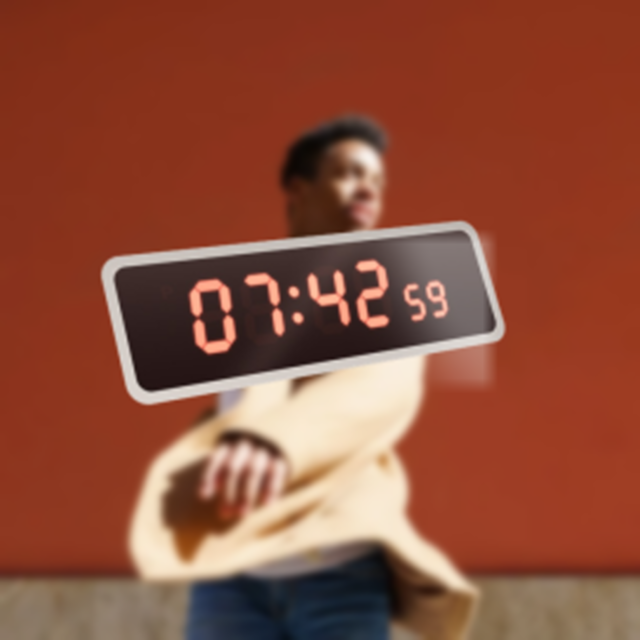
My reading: 7:42:59
